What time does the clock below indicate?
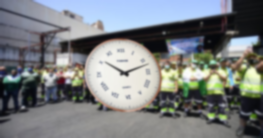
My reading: 10:12
